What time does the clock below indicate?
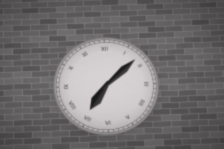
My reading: 7:08
